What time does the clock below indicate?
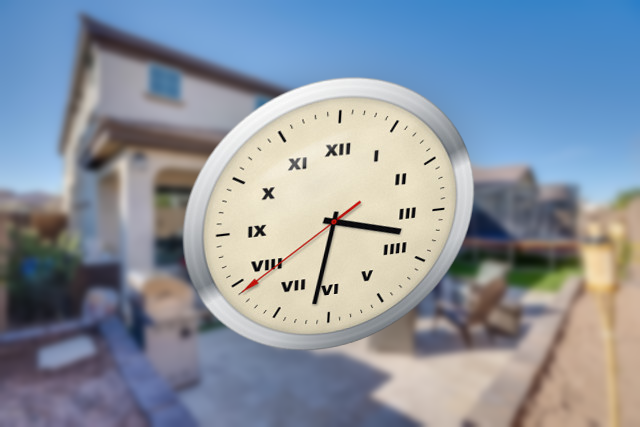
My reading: 3:31:39
